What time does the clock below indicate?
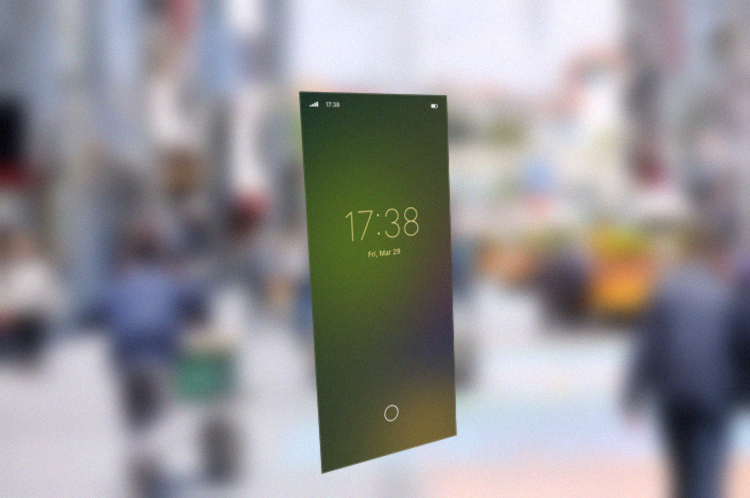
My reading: 17:38
